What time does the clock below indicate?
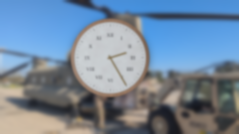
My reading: 2:25
